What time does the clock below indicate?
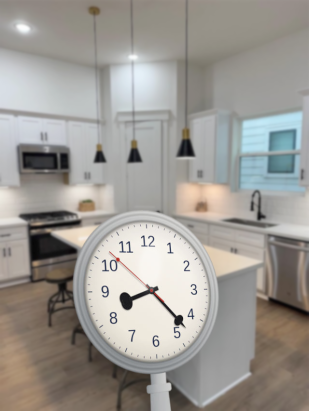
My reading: 8:22:52
